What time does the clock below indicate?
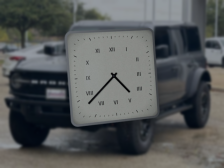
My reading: 4:38
